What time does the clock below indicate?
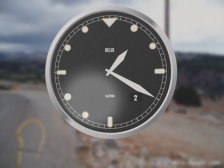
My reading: 1:20
